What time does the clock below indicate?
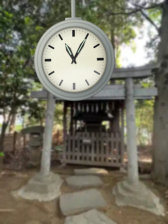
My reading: 11:05
